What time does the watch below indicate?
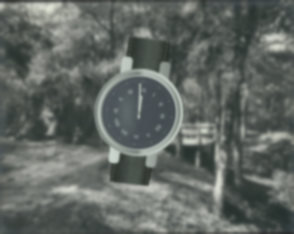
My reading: 11:59
